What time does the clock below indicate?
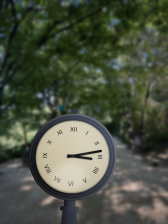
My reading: 3:13
